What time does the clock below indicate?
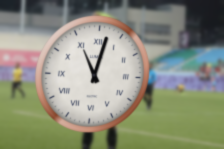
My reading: 11:02
